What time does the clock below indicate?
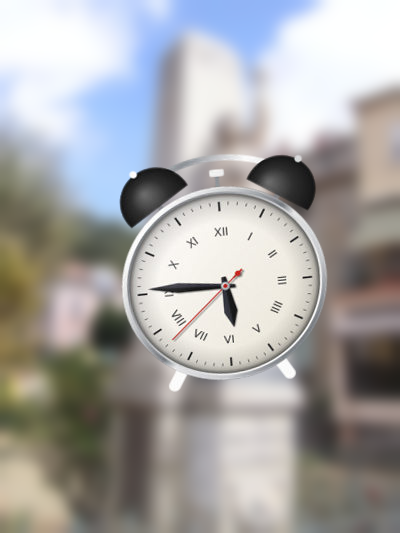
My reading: 5:45:38
